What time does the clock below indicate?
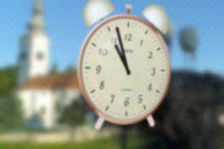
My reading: 10:57
